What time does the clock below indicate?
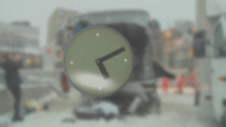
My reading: 5:11
